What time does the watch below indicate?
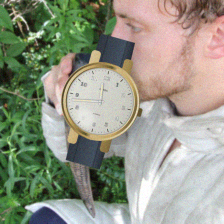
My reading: 11:43
